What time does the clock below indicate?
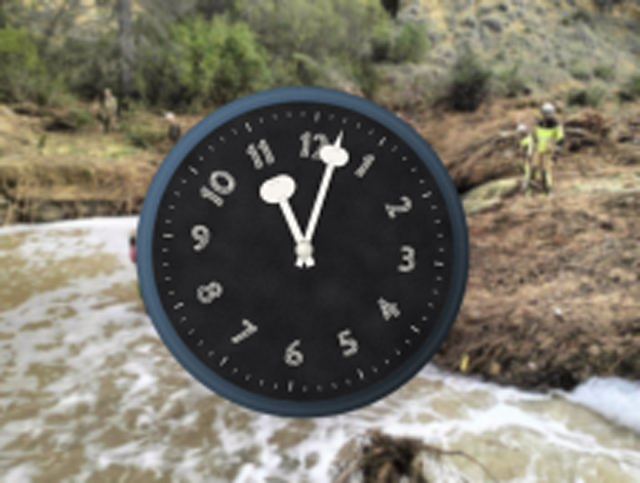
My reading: 11:02
